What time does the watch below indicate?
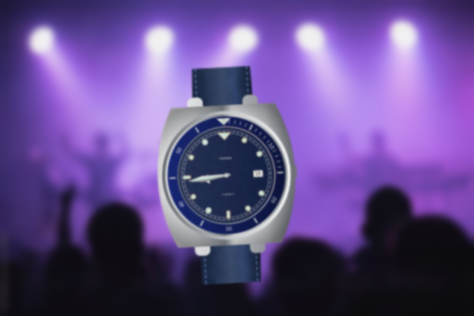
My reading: 8:44
